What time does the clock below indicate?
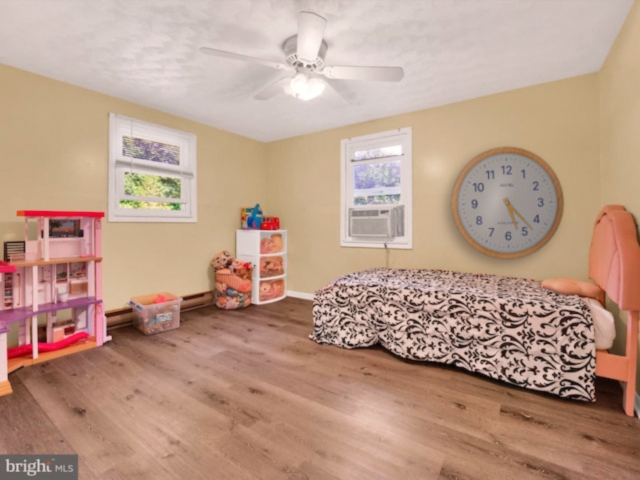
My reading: 5:23
